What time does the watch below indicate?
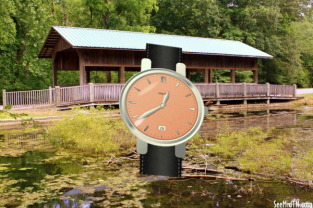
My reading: 12:39
